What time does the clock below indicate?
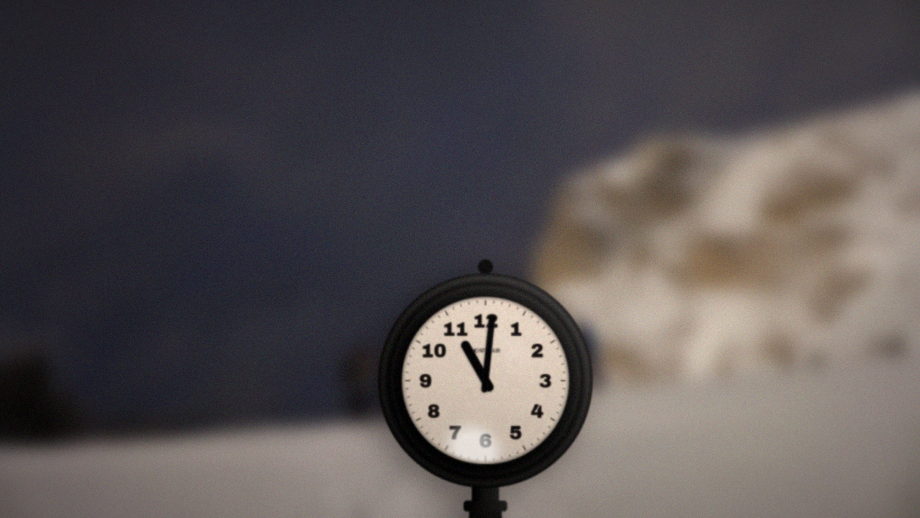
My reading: 11:01
